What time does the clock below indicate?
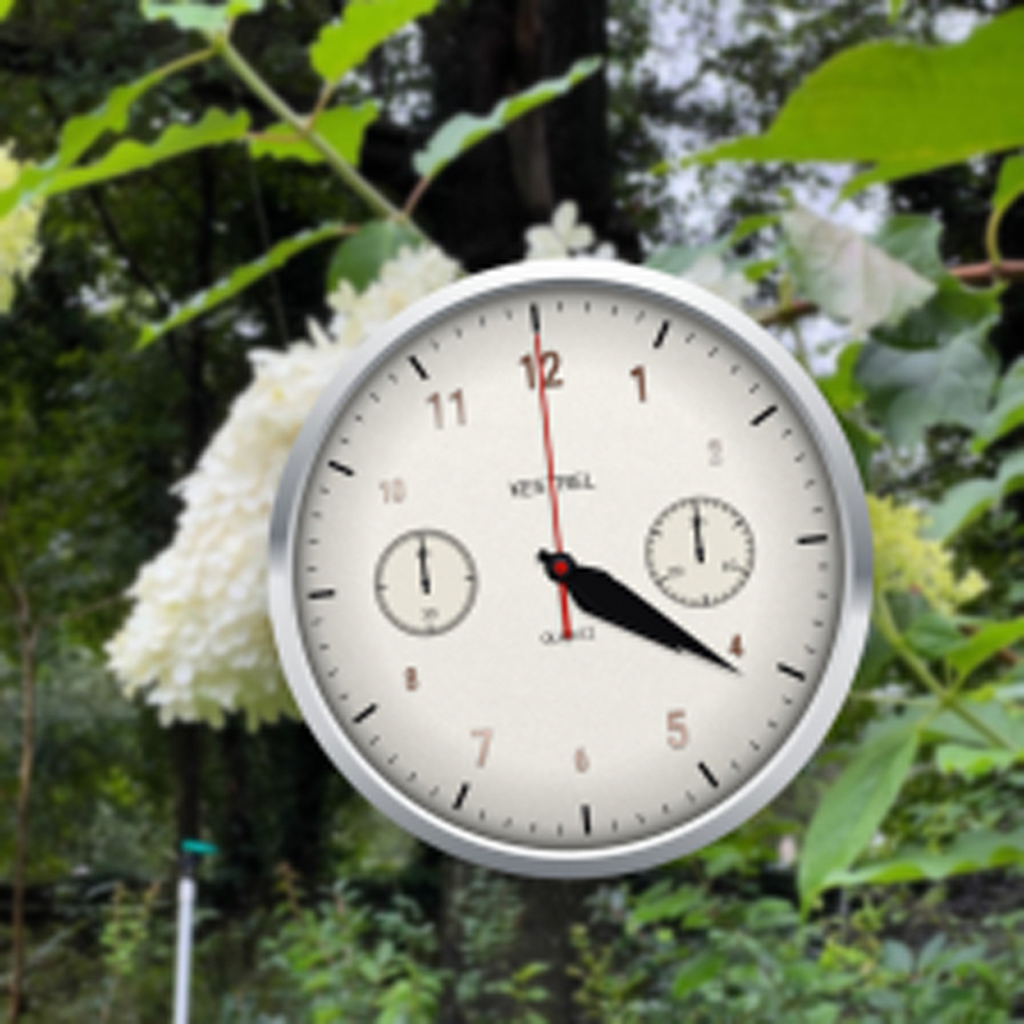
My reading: 4:21
